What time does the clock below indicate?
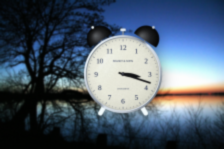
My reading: 3:18
